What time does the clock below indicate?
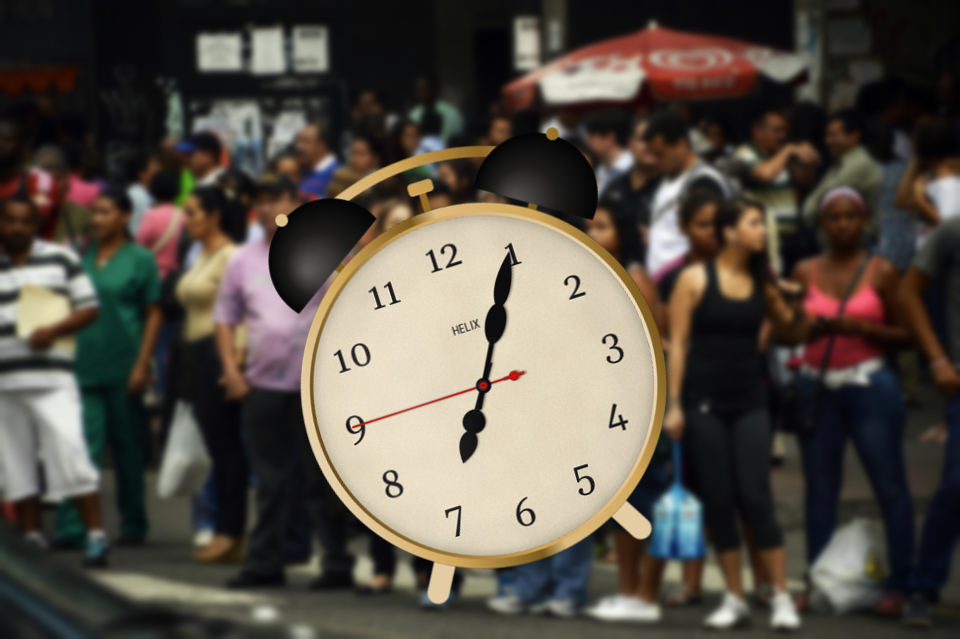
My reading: 7:04:45
